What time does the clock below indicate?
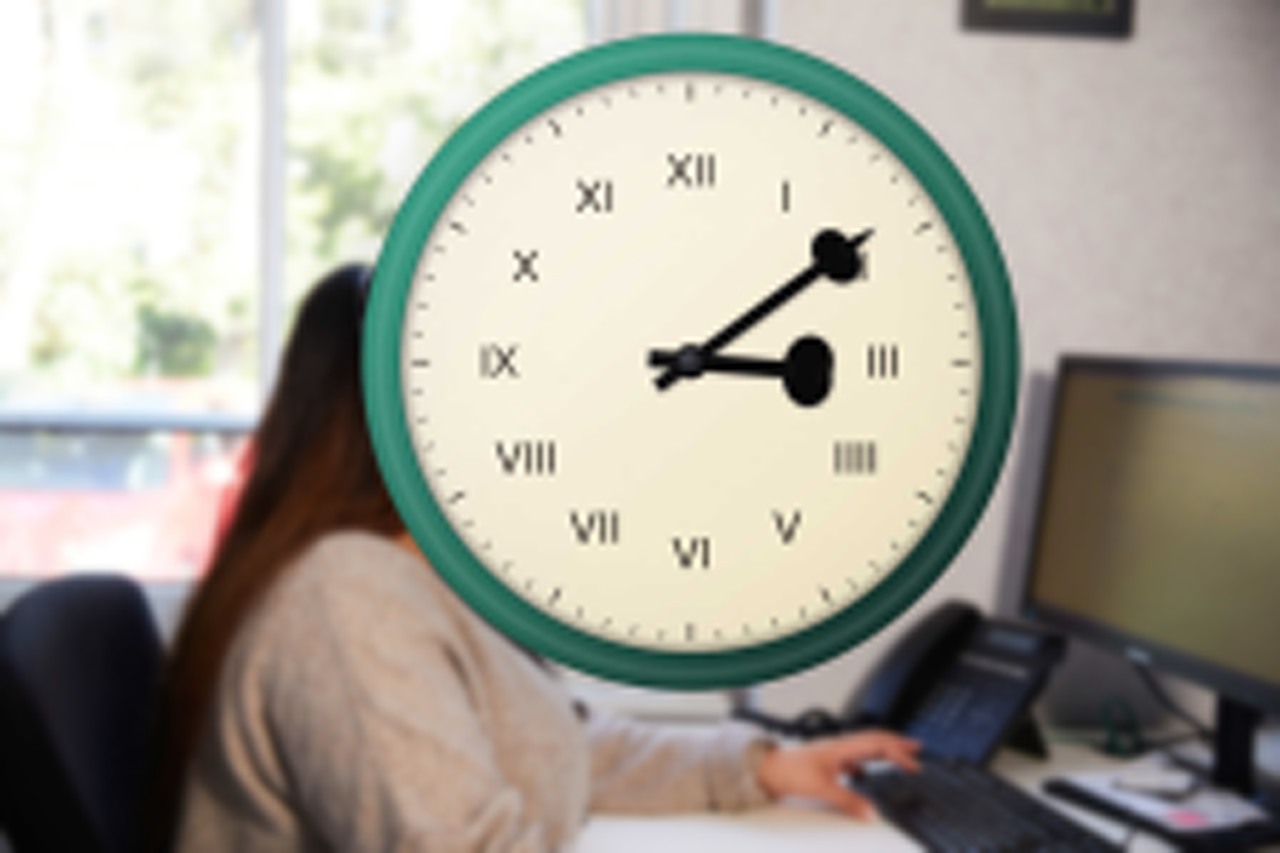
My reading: 3:09
